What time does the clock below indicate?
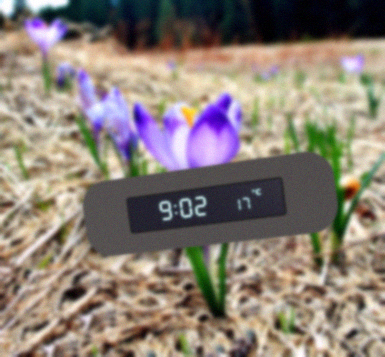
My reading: 9:02
